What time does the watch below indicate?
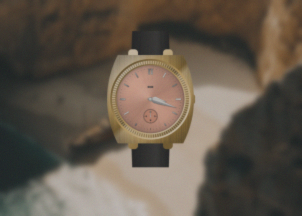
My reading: 3:18
